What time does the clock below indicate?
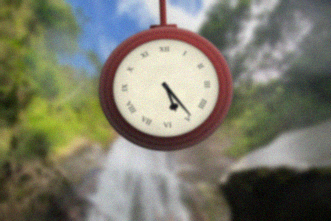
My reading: 5:24
